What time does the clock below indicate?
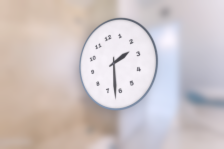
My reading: 2:32
